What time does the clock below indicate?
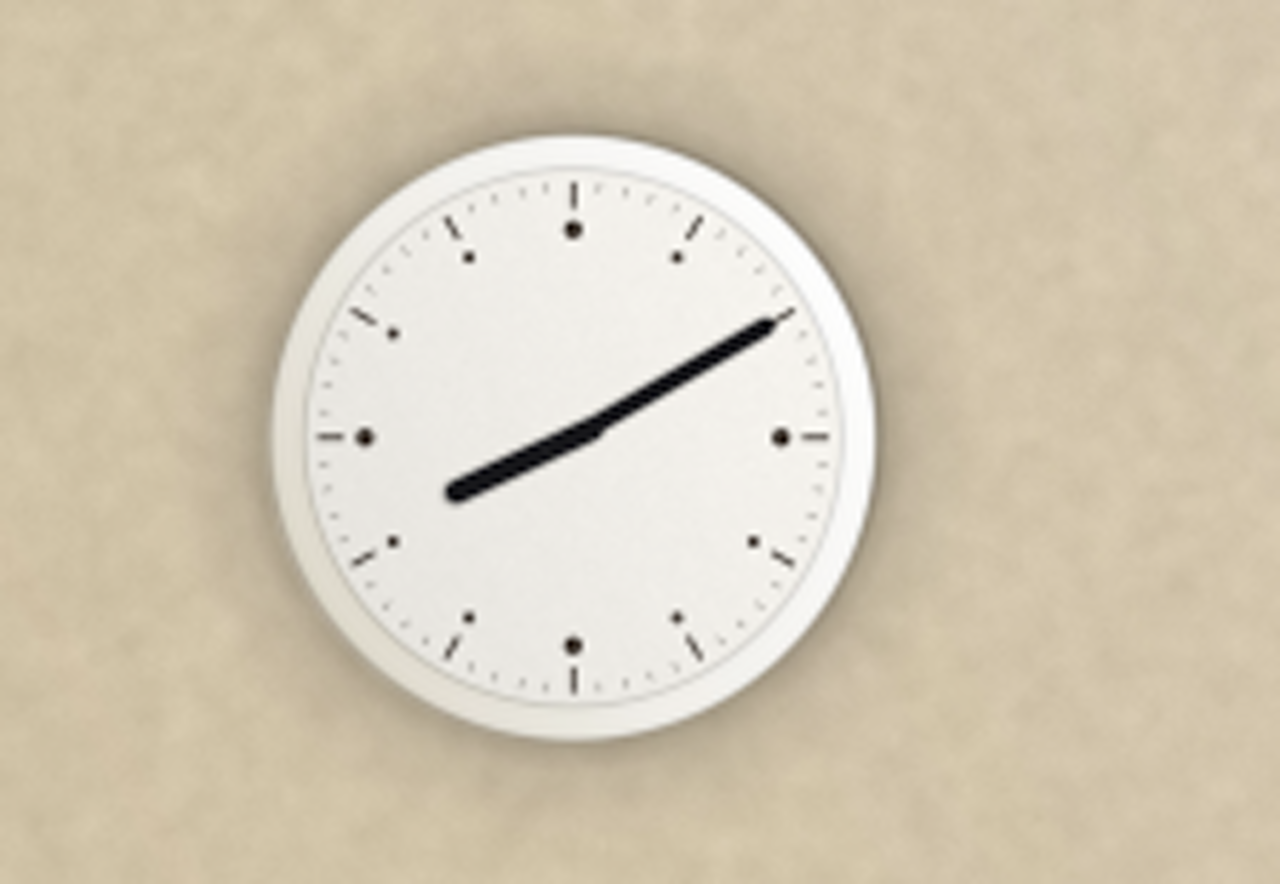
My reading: 8:10
